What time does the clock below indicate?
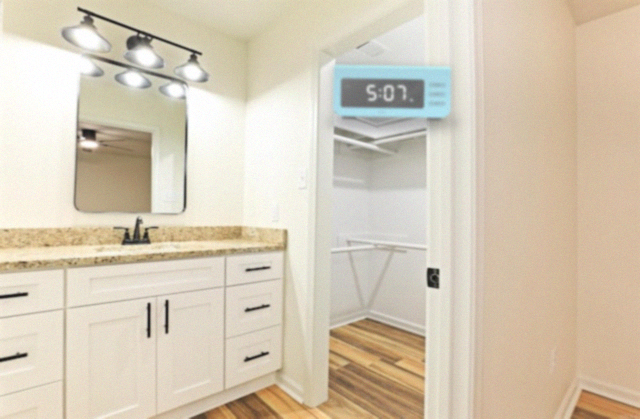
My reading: 5:07
